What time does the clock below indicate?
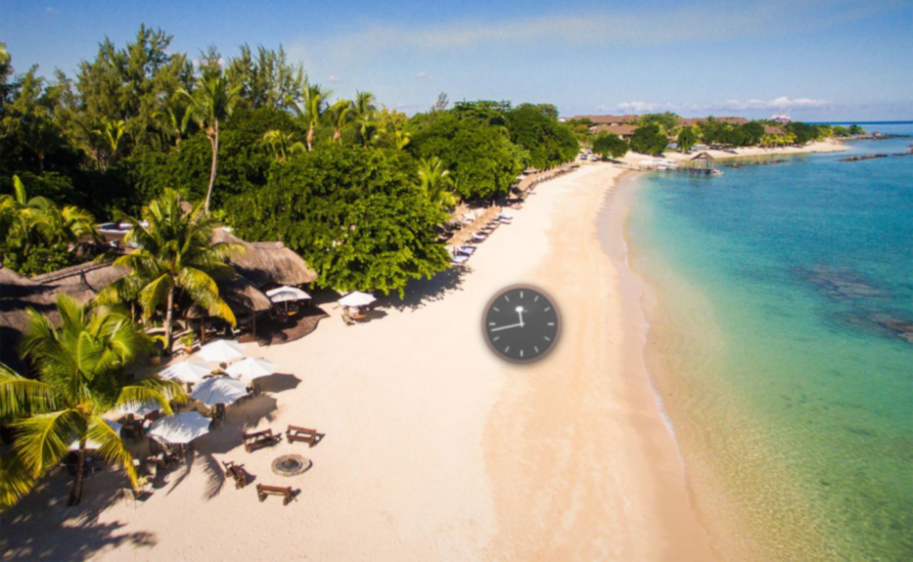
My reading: 11:43
